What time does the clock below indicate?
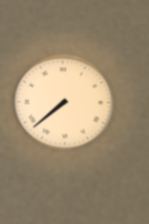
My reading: 7:38
